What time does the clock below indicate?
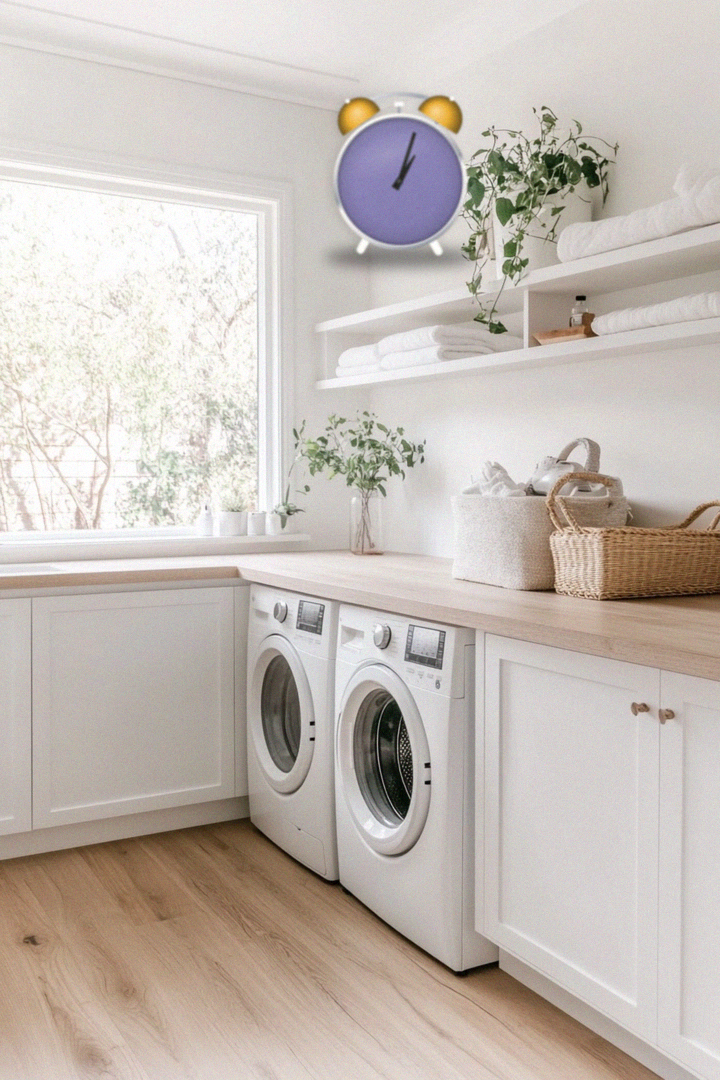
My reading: 1:03
